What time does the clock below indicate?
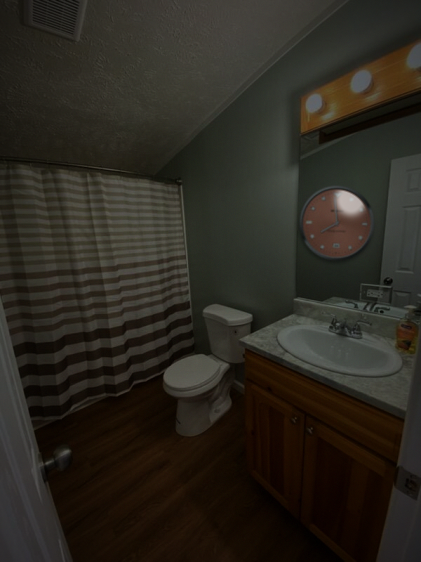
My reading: 7:59
